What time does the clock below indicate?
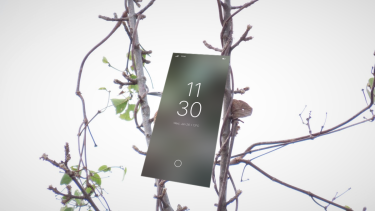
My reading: 11:30
